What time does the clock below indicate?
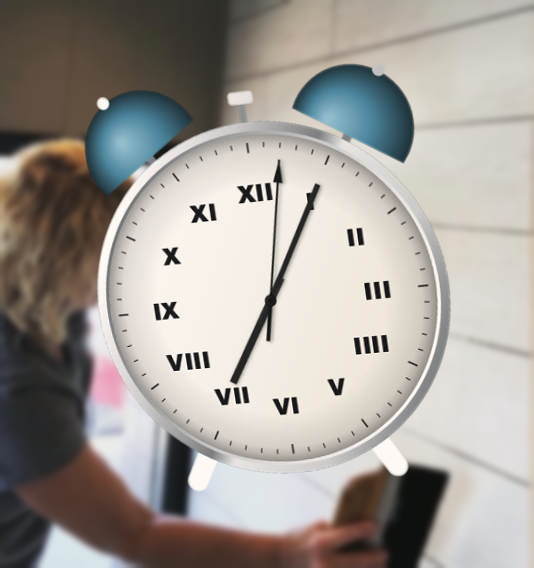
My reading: 7:05:02
